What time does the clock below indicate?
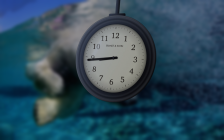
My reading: 8:44
